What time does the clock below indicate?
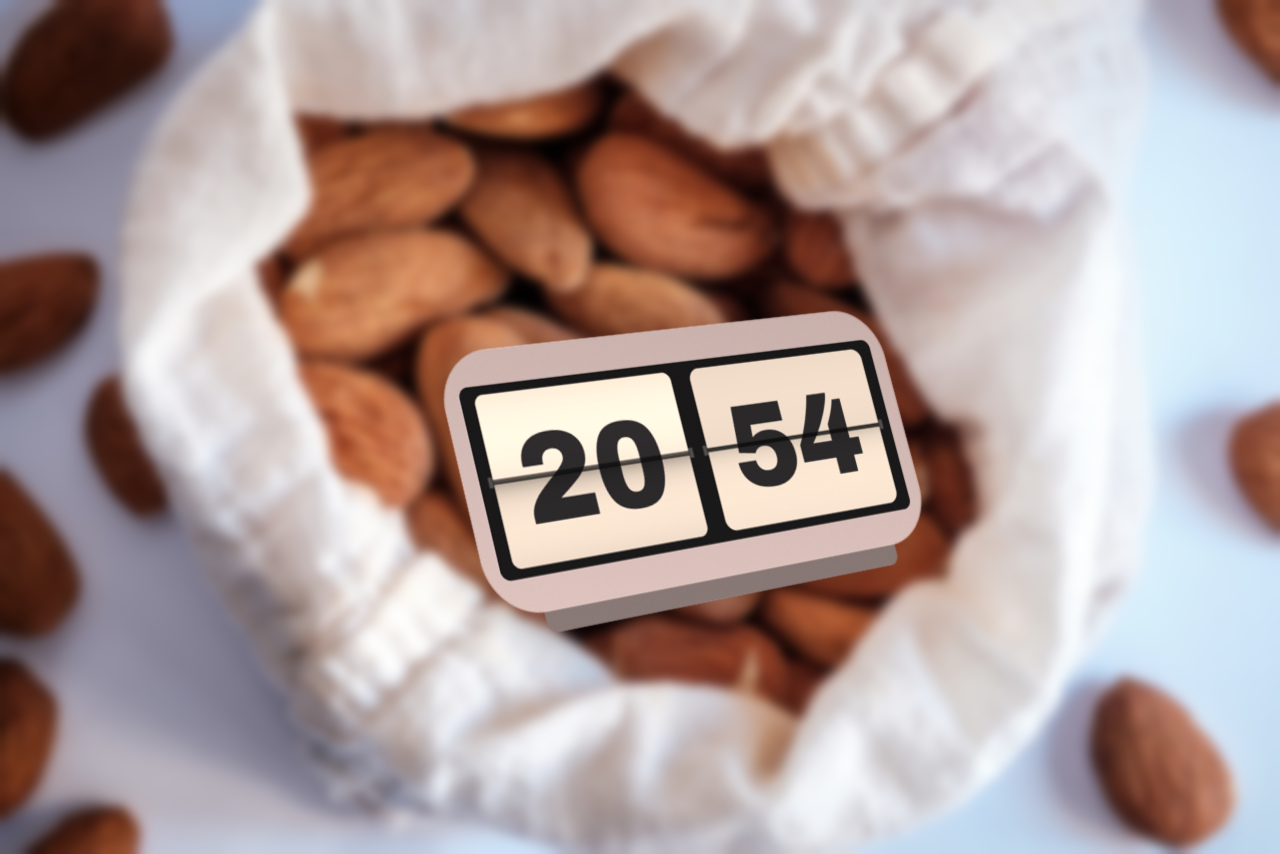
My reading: 20:54
